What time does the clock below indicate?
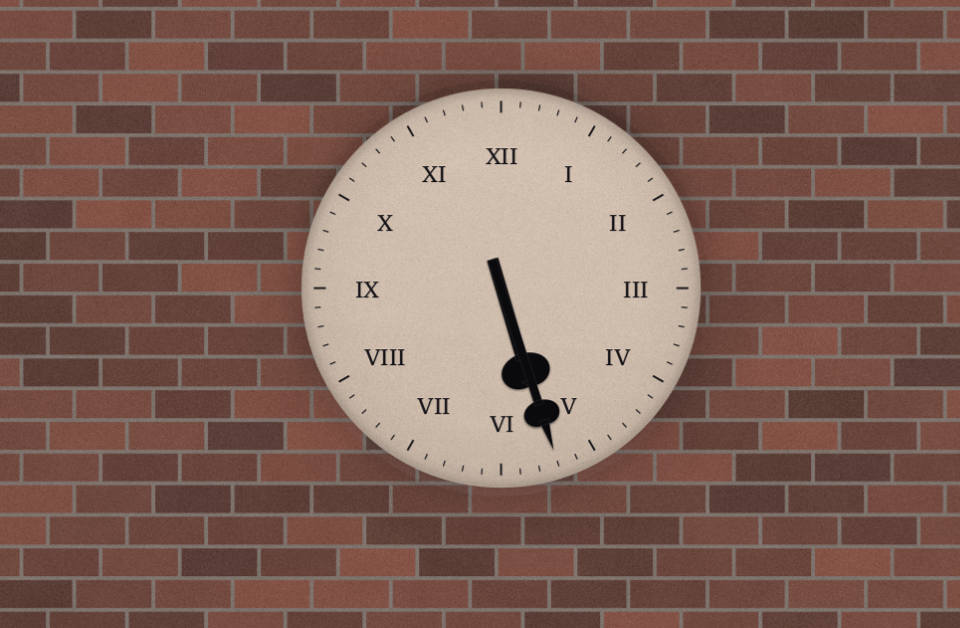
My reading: 5:27
